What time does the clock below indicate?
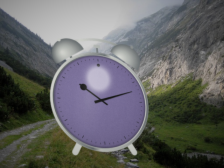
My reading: 10:12
